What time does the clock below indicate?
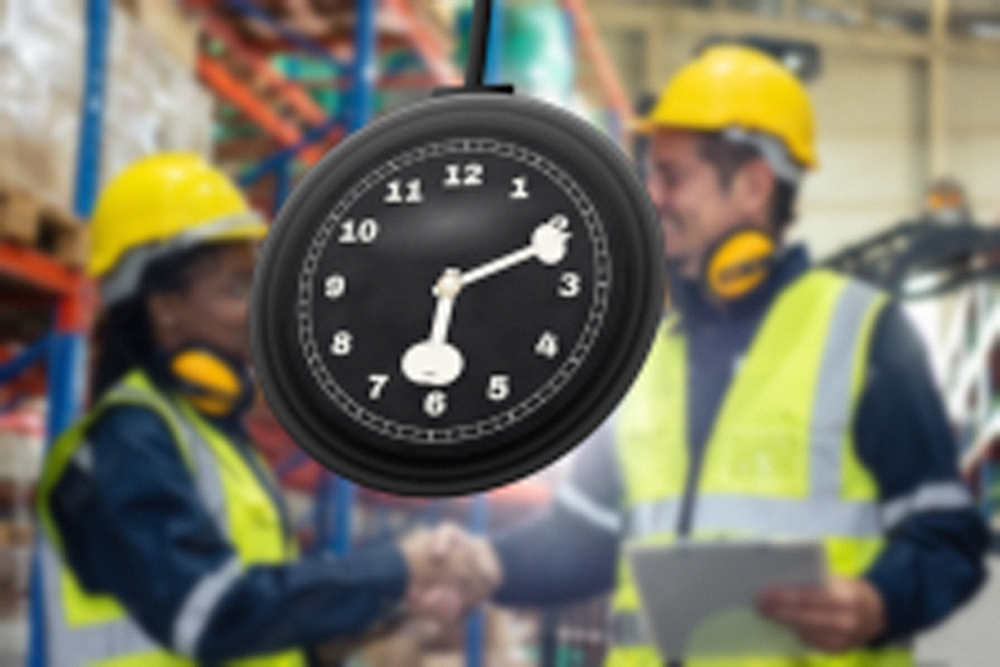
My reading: 6:11
